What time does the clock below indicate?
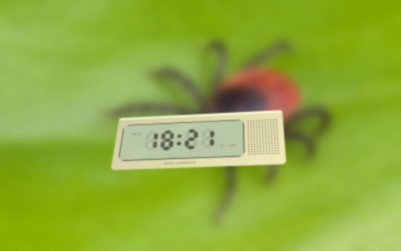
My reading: 18:21
